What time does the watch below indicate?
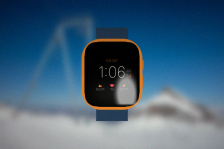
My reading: 1:06
